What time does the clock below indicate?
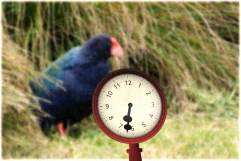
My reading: 6:32
